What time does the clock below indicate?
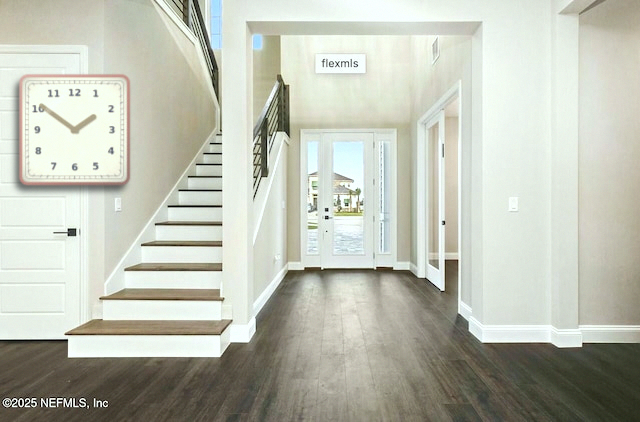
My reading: 1:51
